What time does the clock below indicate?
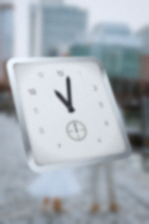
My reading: 11:02
